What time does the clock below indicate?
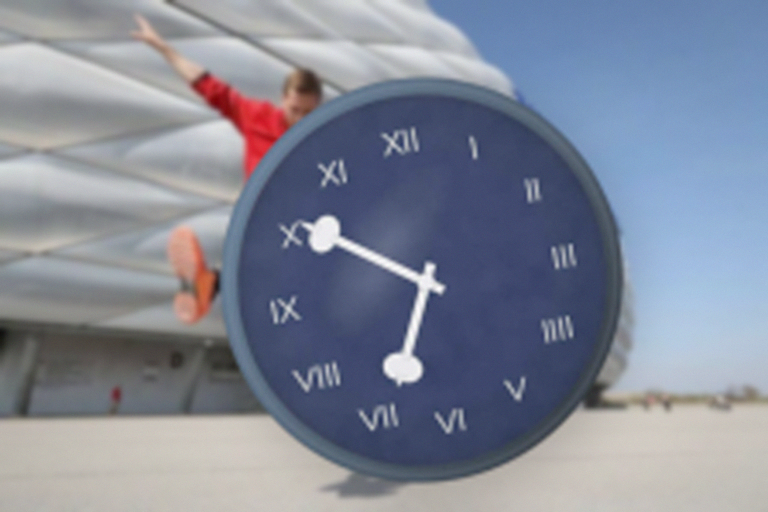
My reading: 6:51
